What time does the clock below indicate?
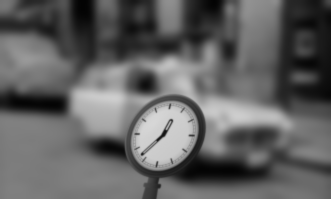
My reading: 12:37
